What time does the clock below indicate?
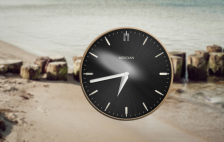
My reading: 6:43
